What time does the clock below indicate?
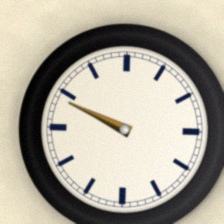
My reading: 9:49
